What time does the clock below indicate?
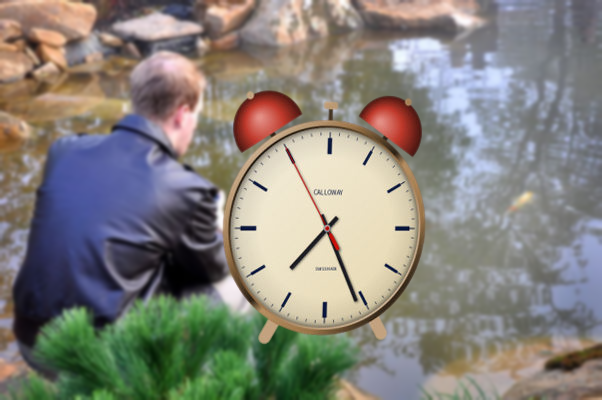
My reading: 7:25:55
